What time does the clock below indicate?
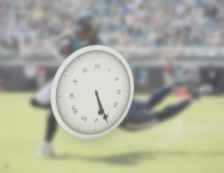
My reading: 5:26
